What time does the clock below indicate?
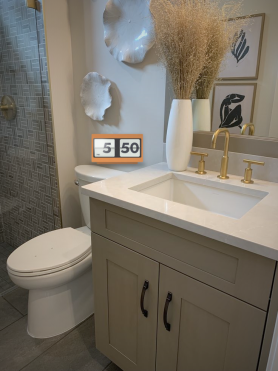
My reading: 5:50
